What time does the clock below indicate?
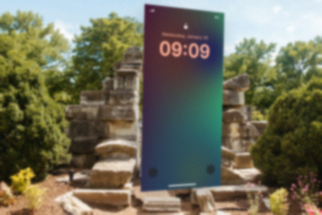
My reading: 9:09
